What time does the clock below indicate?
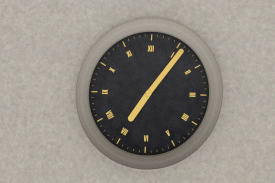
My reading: 7:06
